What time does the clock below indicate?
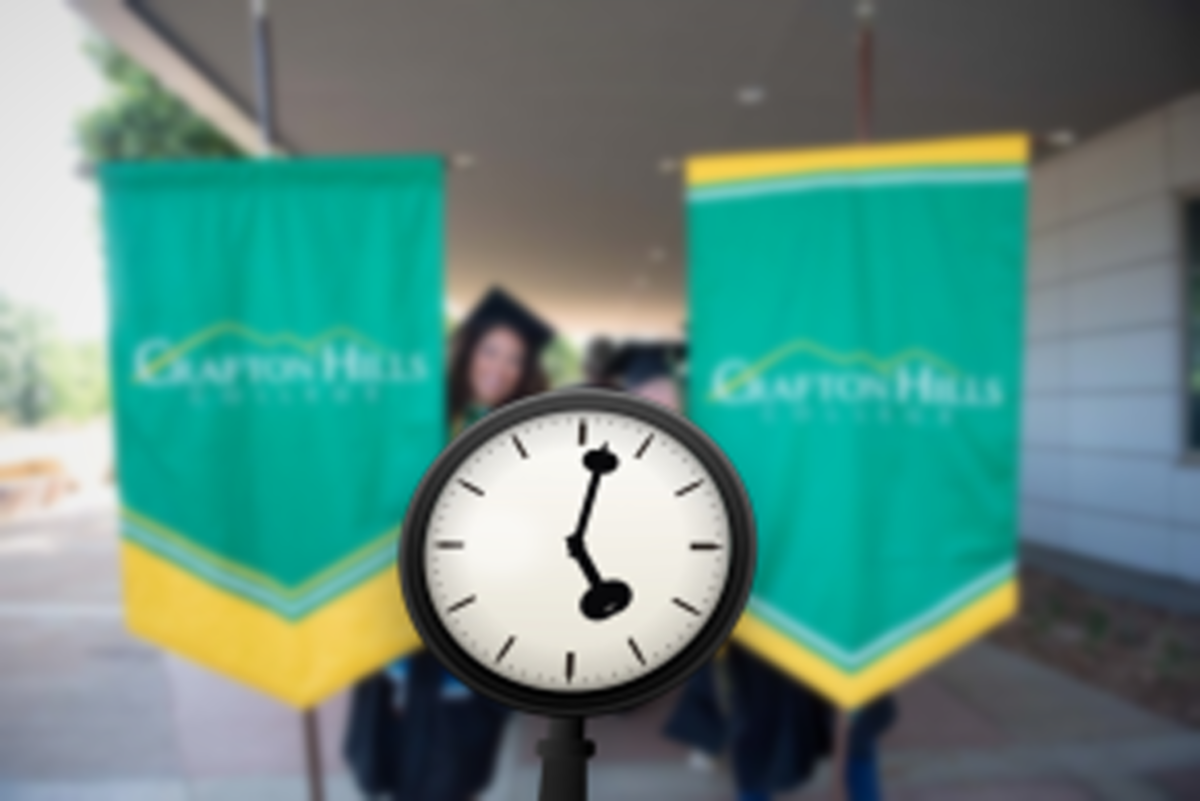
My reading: 5:02
